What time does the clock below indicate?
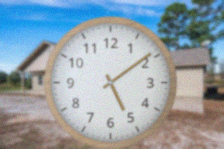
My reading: 5:09
